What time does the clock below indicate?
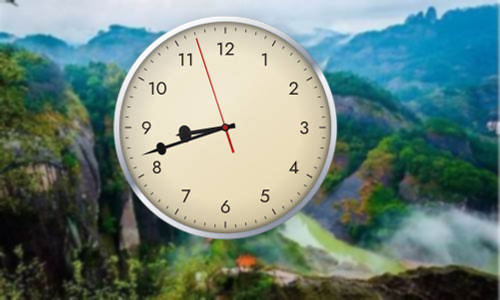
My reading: 8:41:57
